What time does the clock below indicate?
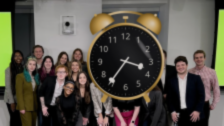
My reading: 3:36
